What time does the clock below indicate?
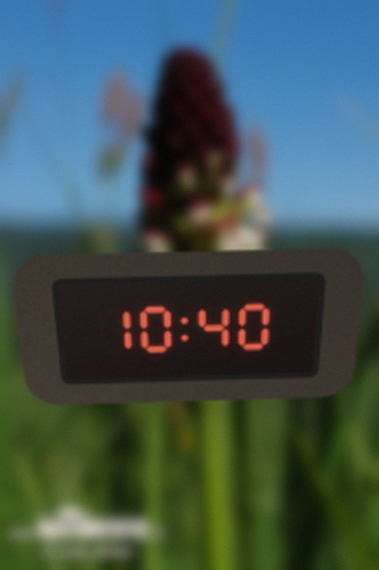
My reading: 10:40
